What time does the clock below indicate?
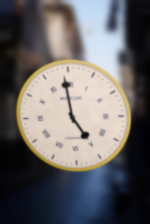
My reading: 4:59
